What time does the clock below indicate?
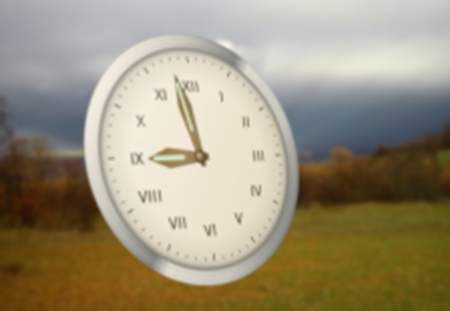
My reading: 8:58
